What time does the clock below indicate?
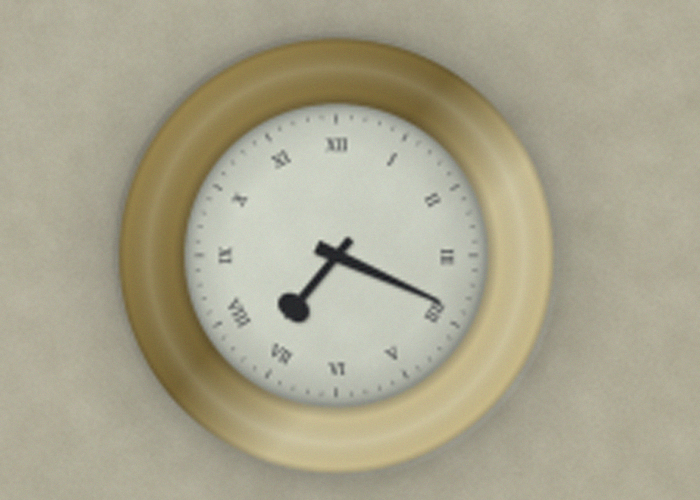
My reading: 7:19
